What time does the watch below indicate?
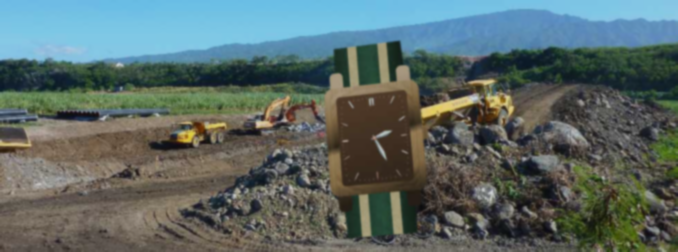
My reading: 2:26
